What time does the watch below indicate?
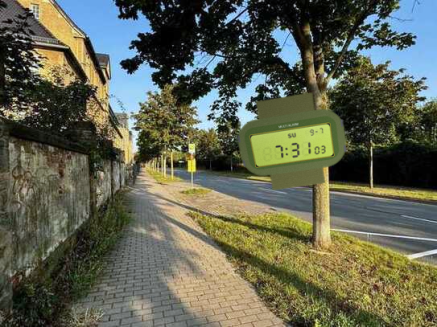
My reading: 7:31:03
